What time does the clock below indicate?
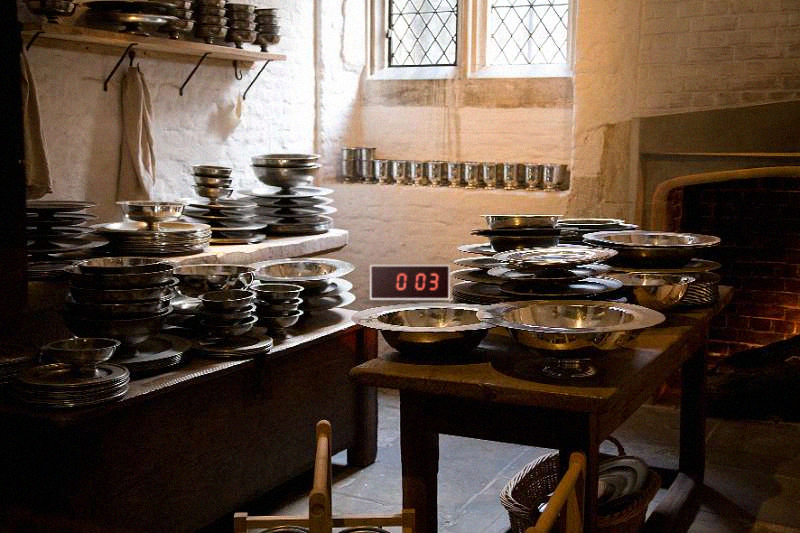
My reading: 0:03
